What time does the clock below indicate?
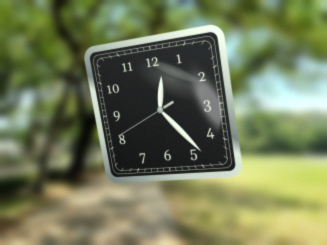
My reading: 12:23:41
